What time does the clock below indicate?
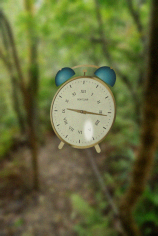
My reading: 9:16
